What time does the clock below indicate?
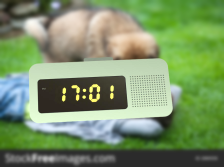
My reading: 17:01
